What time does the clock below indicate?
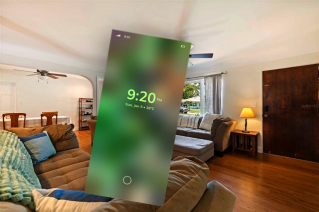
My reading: 9:20
